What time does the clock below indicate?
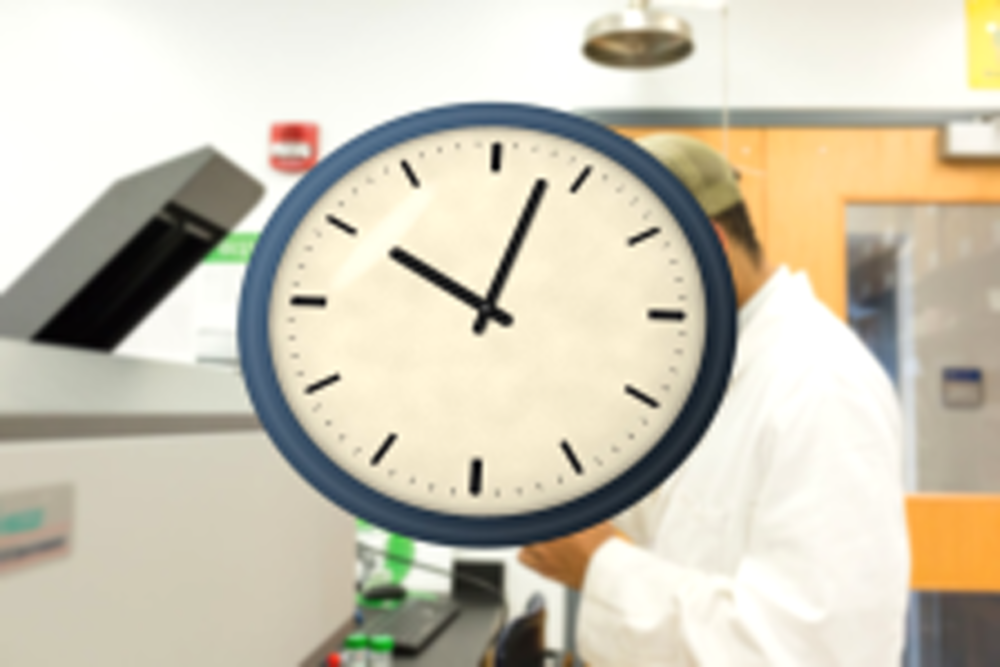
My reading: 10:03
